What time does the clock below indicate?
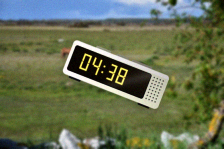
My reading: 4:38
